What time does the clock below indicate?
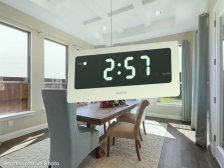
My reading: 2:57
